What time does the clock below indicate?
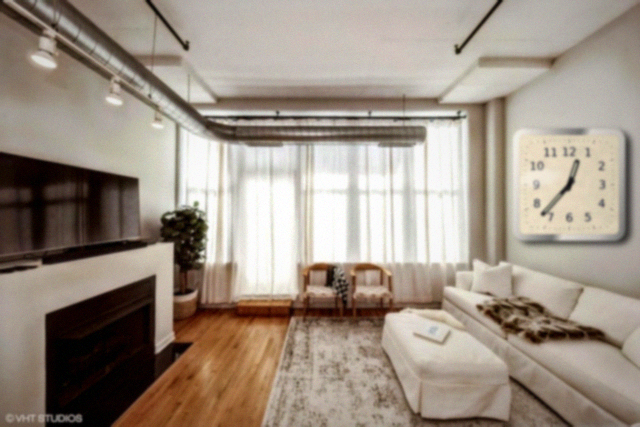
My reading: 12:37
